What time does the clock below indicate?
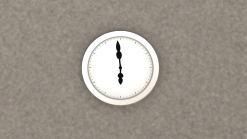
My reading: 5:59
